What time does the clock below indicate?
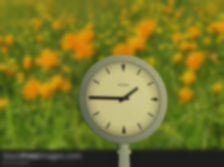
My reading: 1:45
